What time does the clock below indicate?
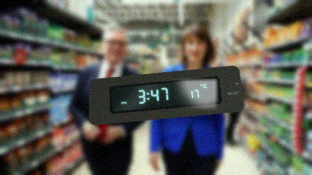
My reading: 3:47
